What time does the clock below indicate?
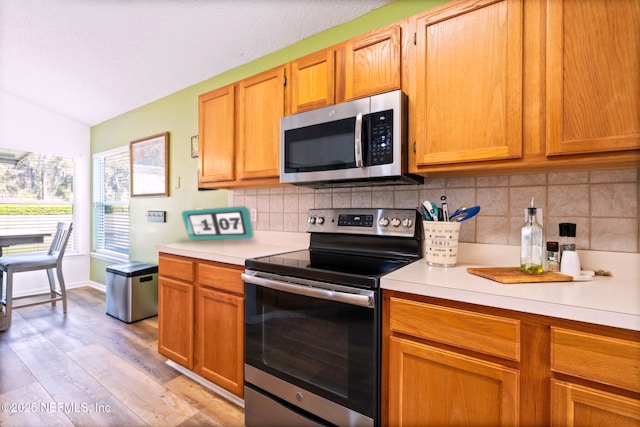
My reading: 1:07
